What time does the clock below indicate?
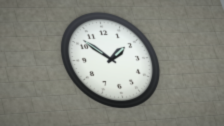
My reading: 1:52
